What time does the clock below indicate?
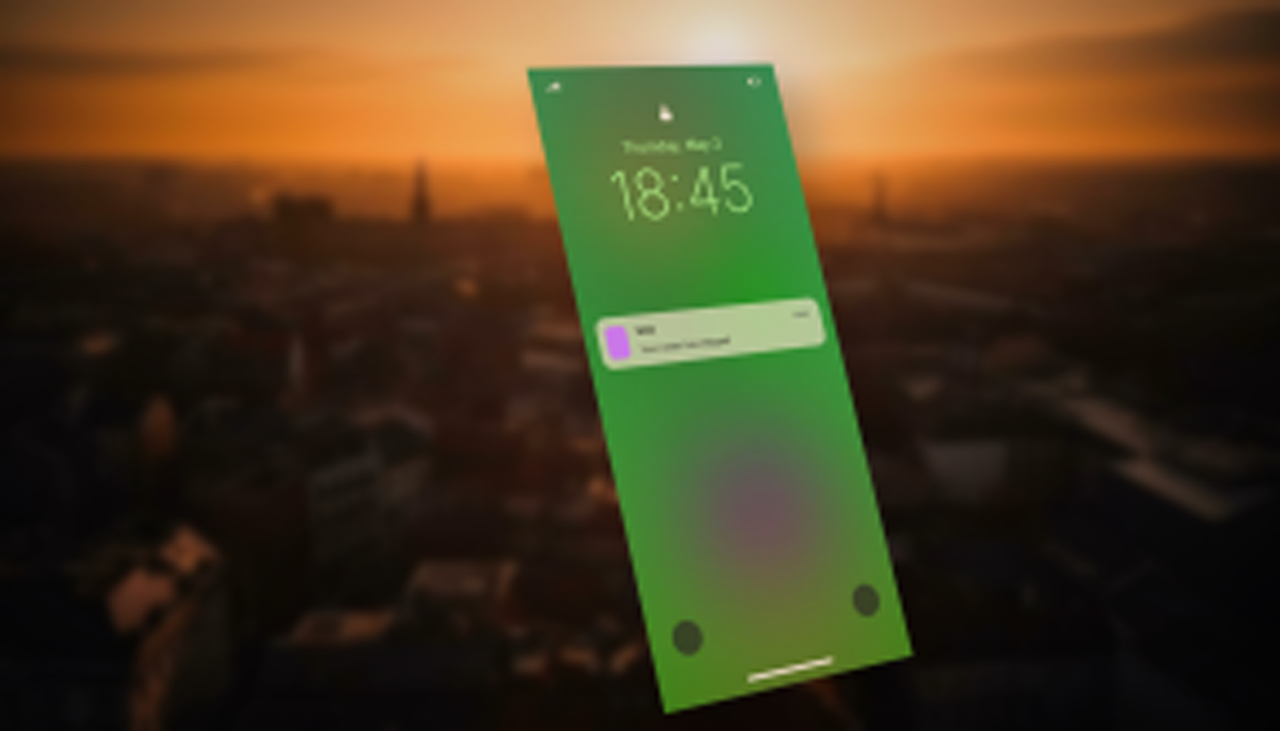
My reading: 18:45
